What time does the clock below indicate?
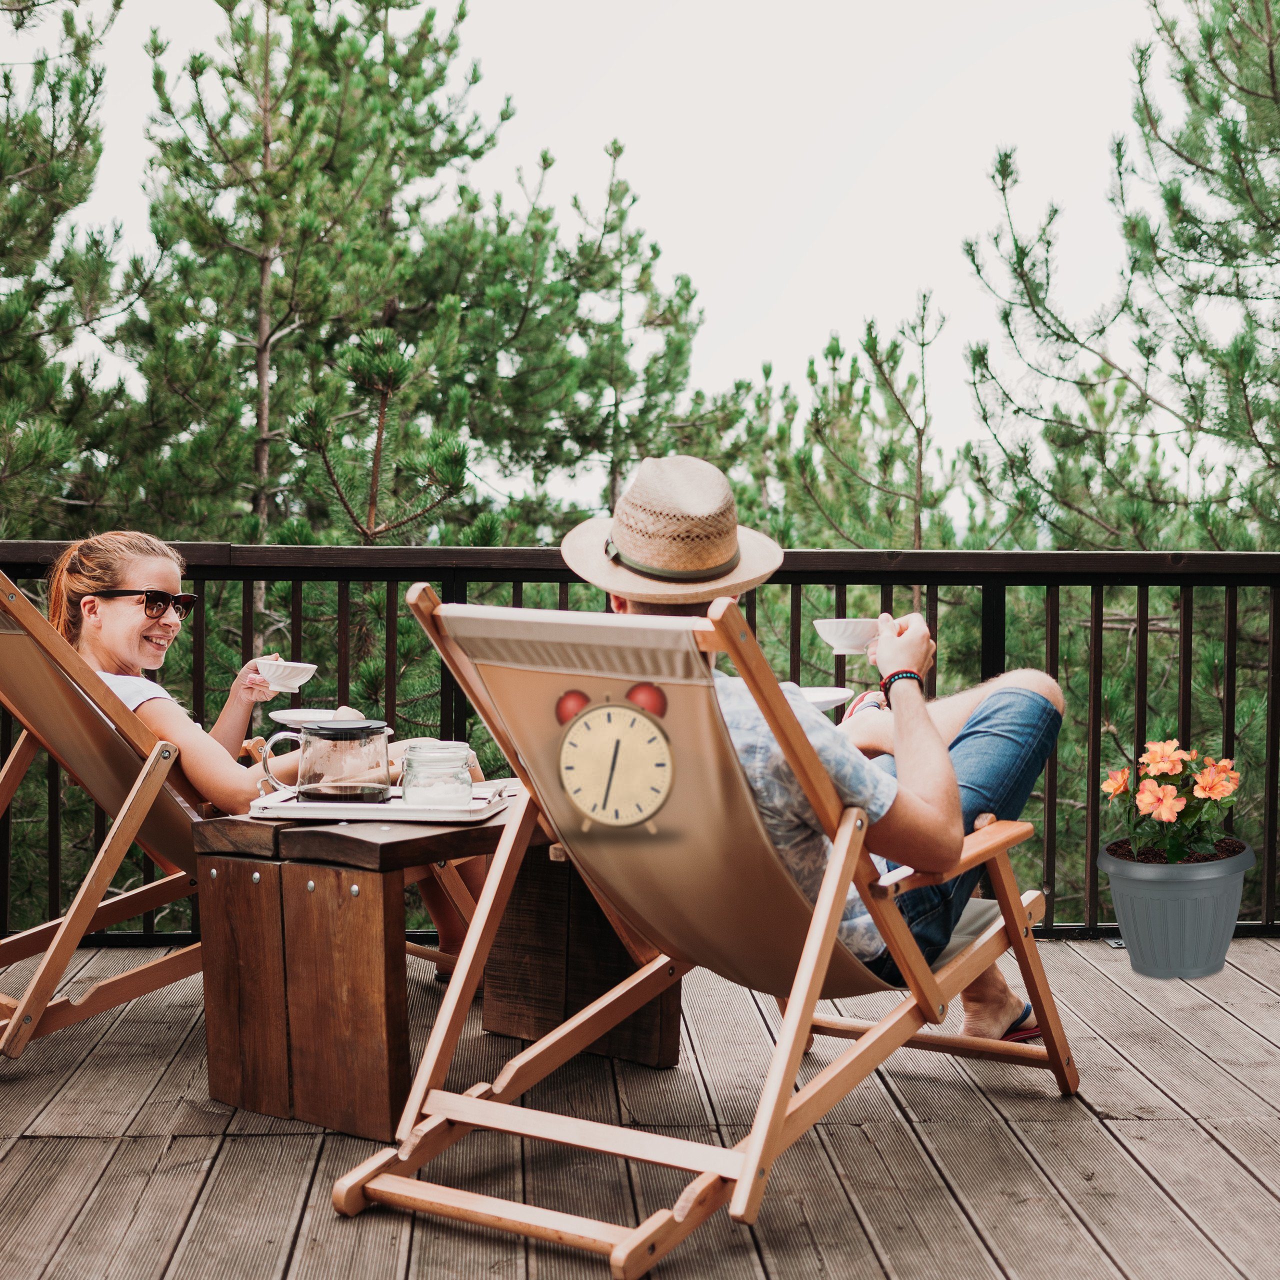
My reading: 12:33
